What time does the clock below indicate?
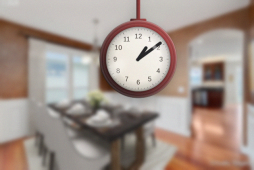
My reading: 1:09
